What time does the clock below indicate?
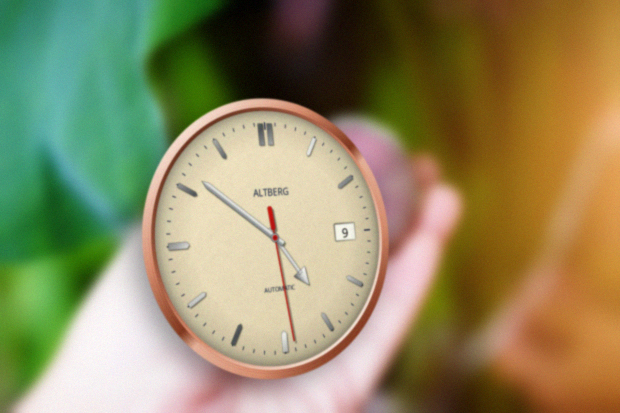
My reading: 4:51:29
